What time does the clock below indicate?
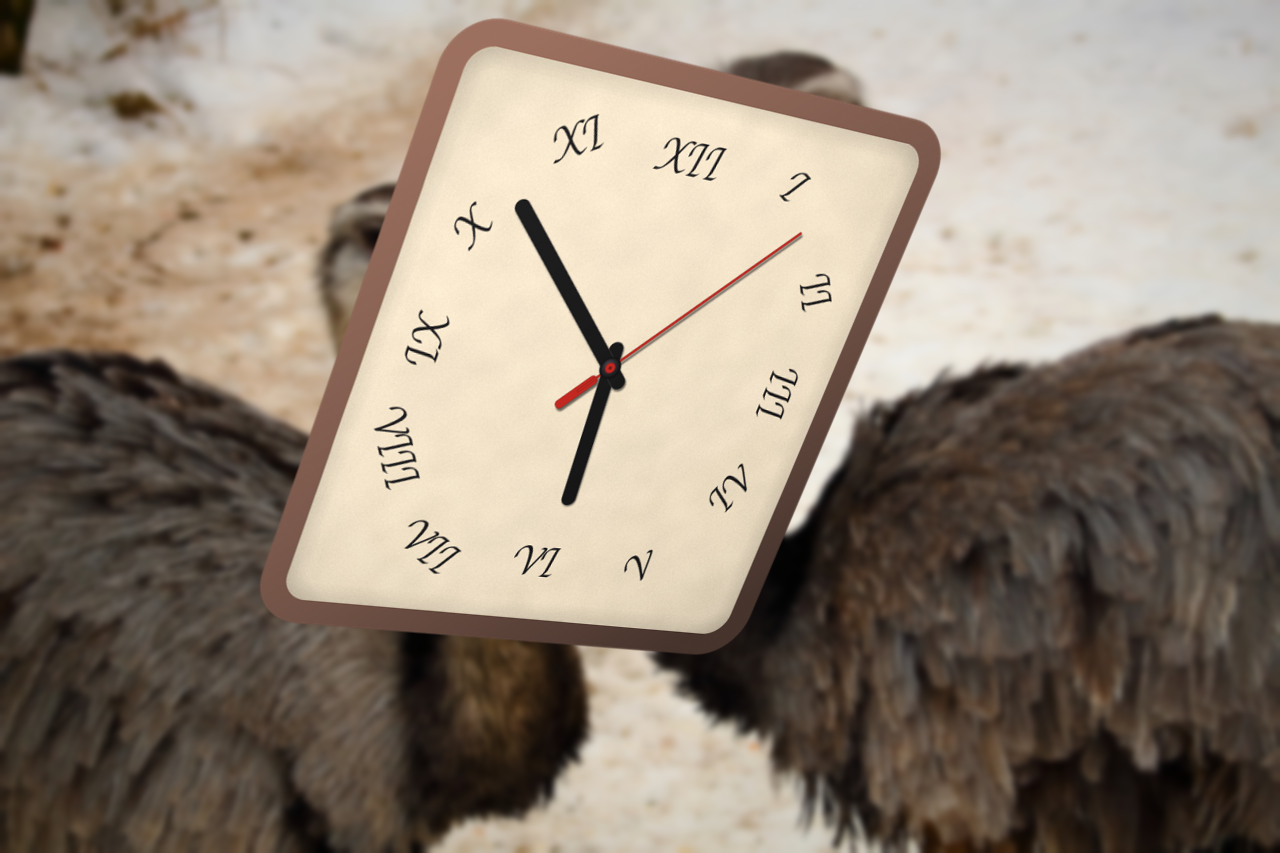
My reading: 5:52:07
